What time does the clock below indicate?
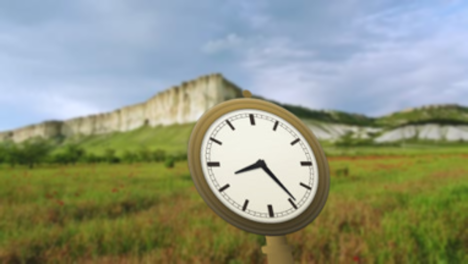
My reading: 8:24
